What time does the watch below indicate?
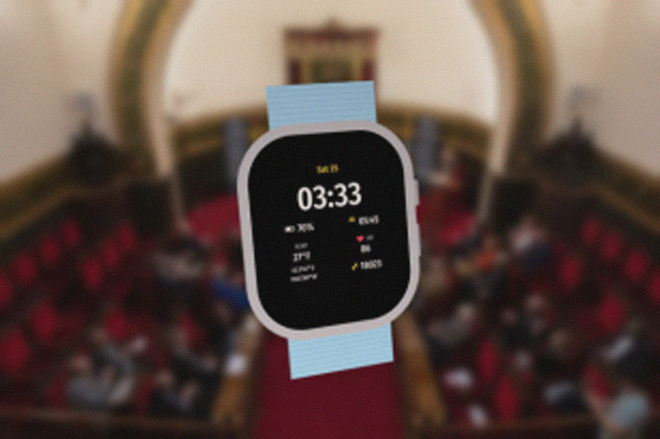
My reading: 3:33
